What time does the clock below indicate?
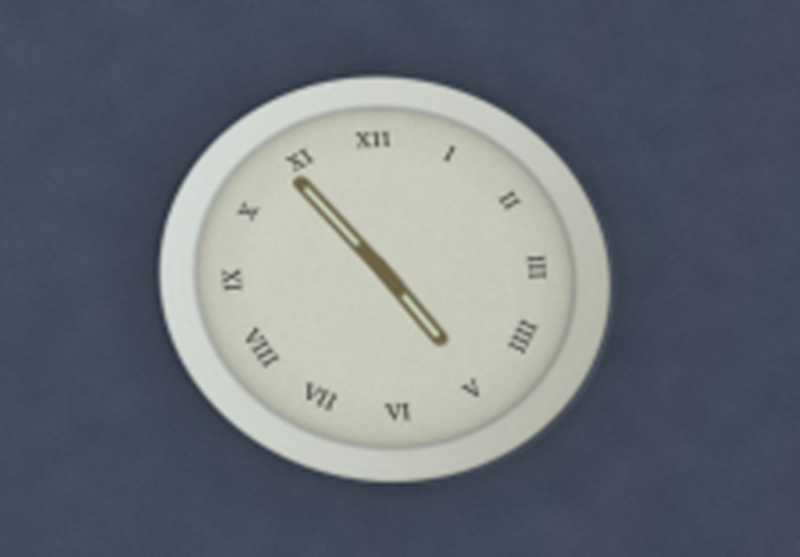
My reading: 4:54
